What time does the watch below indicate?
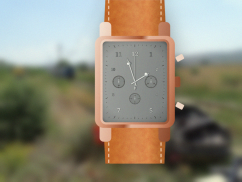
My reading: 1:57
